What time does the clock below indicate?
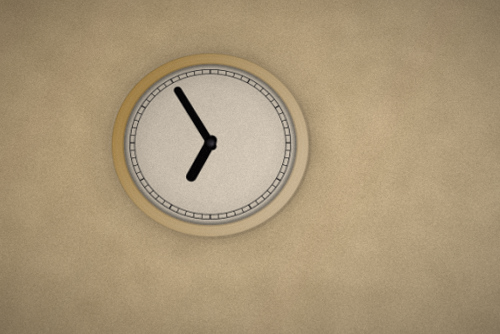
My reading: 6:55
